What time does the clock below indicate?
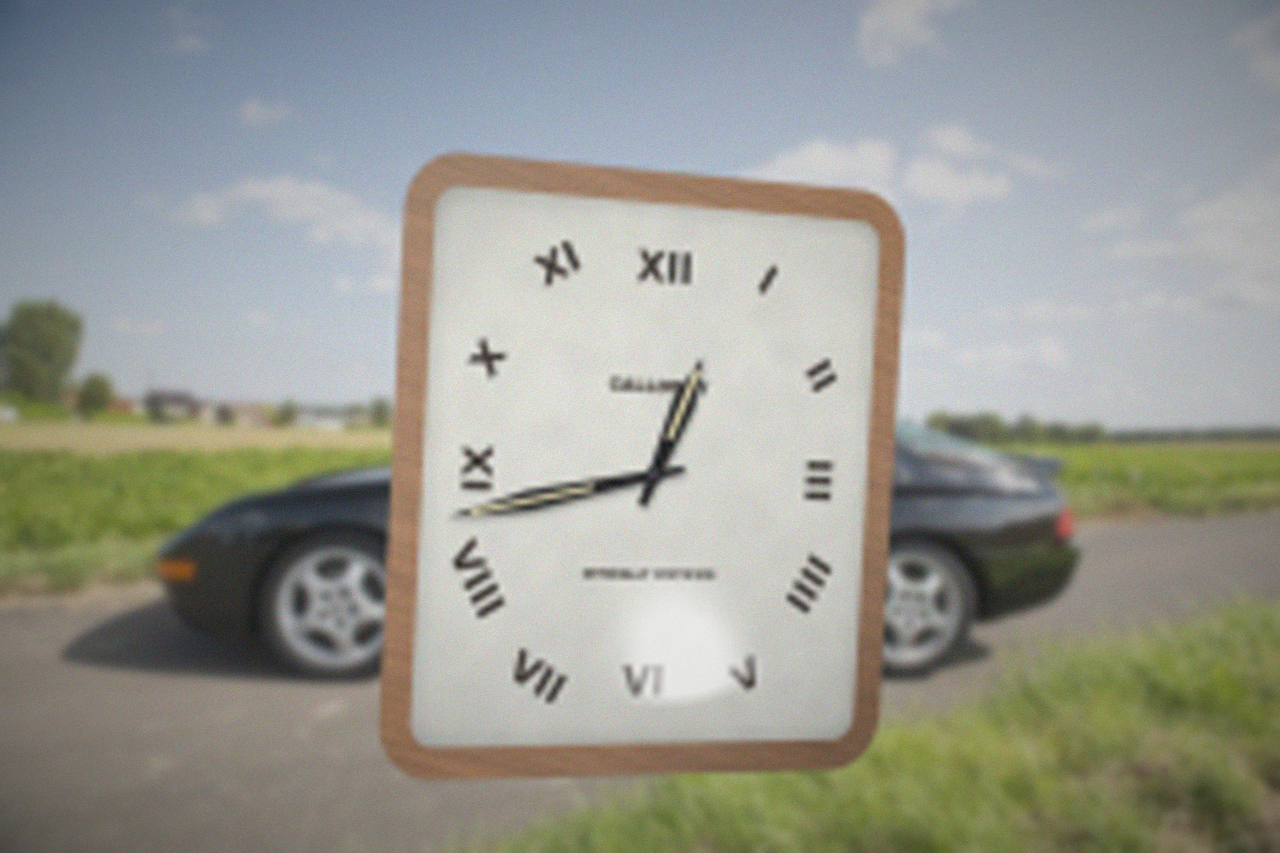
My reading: 12:43
